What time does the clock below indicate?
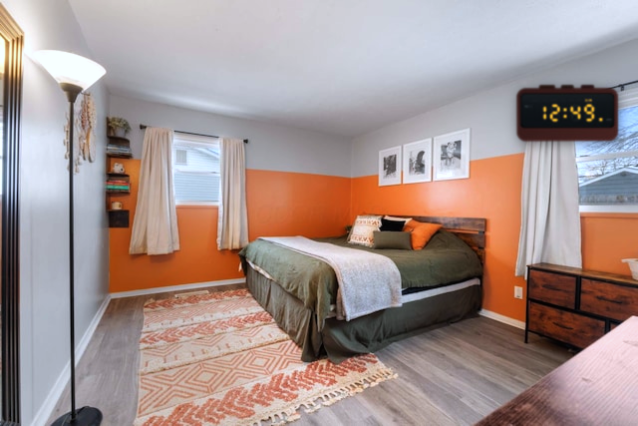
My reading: 12:49
